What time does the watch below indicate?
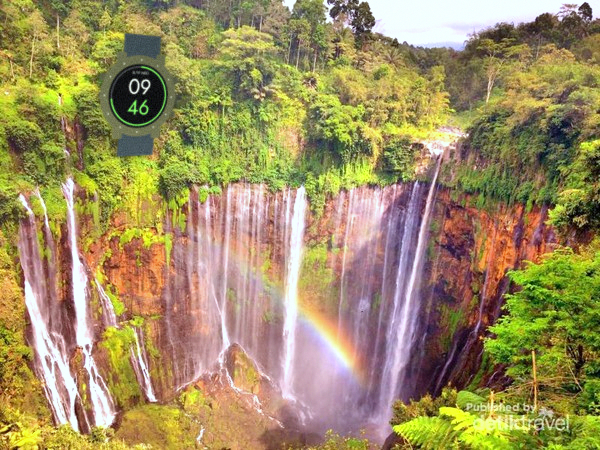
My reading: 9:46
